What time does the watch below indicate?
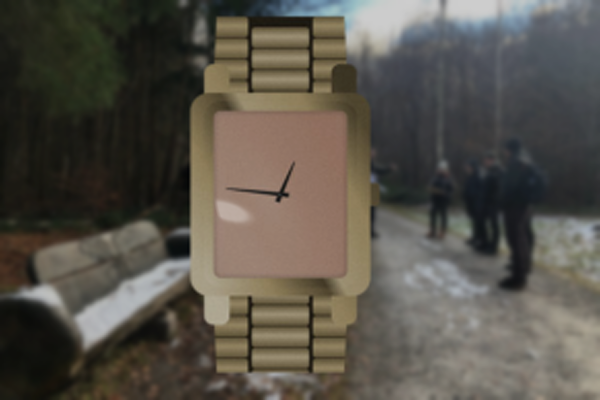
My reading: 12:46
